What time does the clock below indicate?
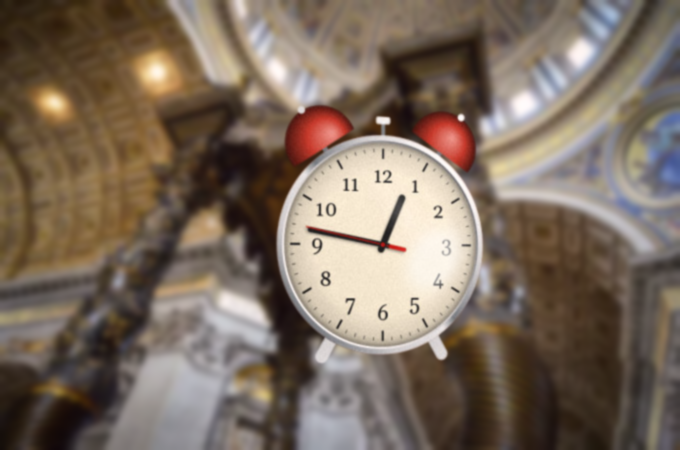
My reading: 12:46:47
